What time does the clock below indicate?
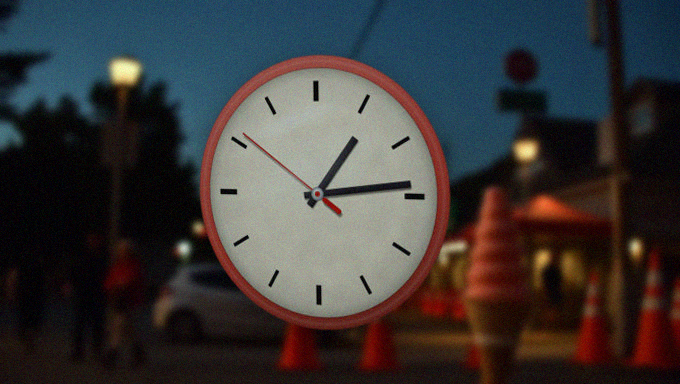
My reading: 1:13:51
